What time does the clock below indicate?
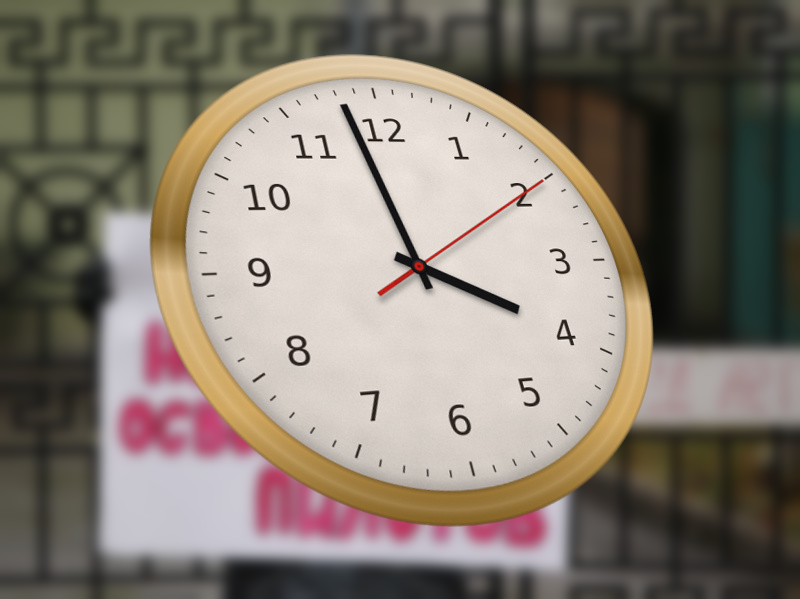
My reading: 3:58:10
